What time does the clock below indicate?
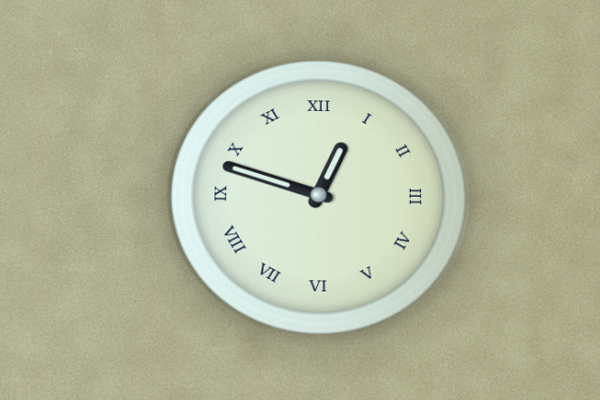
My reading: 12:48
